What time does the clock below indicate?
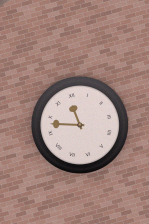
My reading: 11:48
